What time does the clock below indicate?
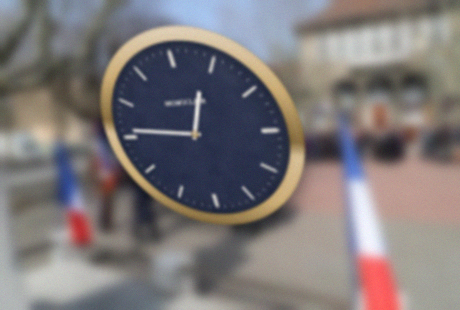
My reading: 12:46
